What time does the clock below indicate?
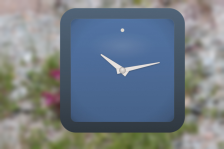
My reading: 10:13
